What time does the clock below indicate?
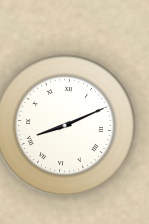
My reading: 8:10
